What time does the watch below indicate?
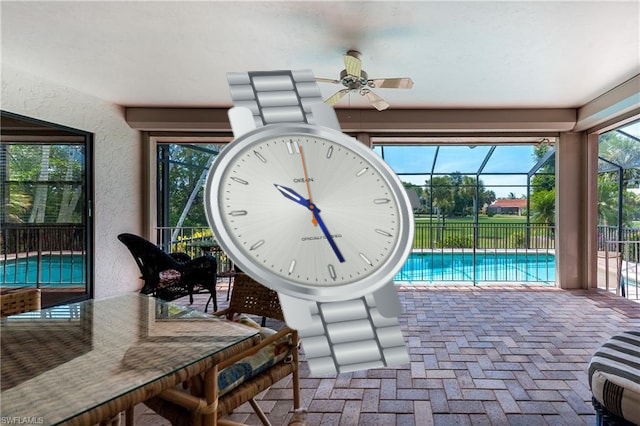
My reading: 10:28:01
